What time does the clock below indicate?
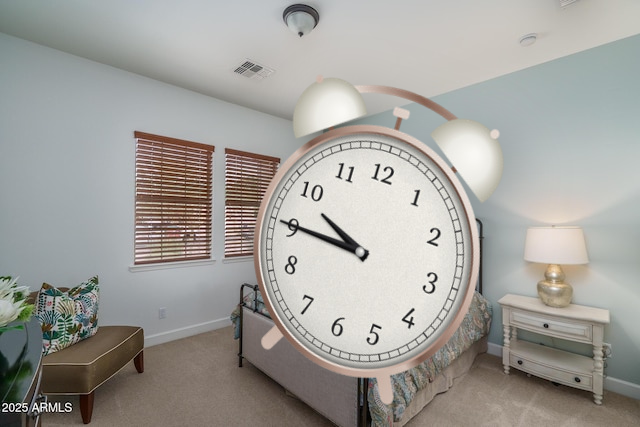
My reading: 9:45
